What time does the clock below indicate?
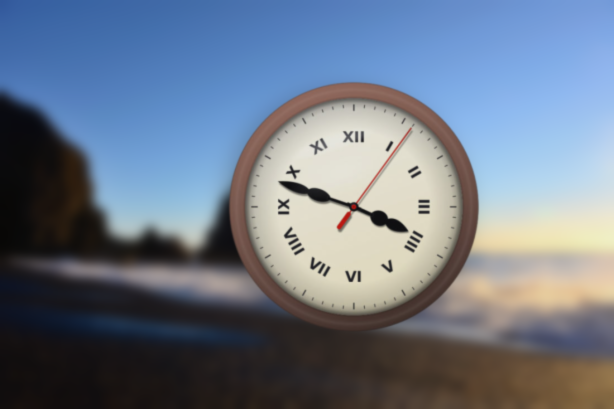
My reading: 3:48:06
